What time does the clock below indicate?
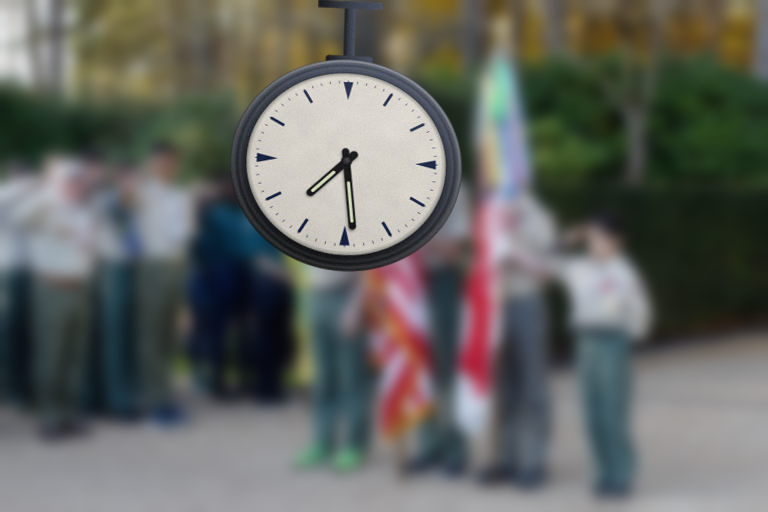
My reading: 7:29
